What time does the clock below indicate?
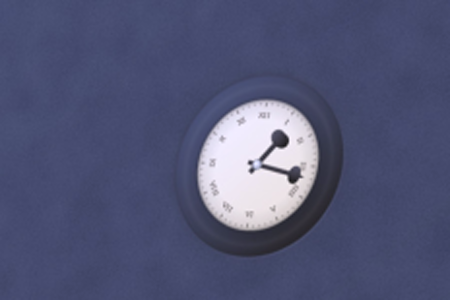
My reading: 1:17
